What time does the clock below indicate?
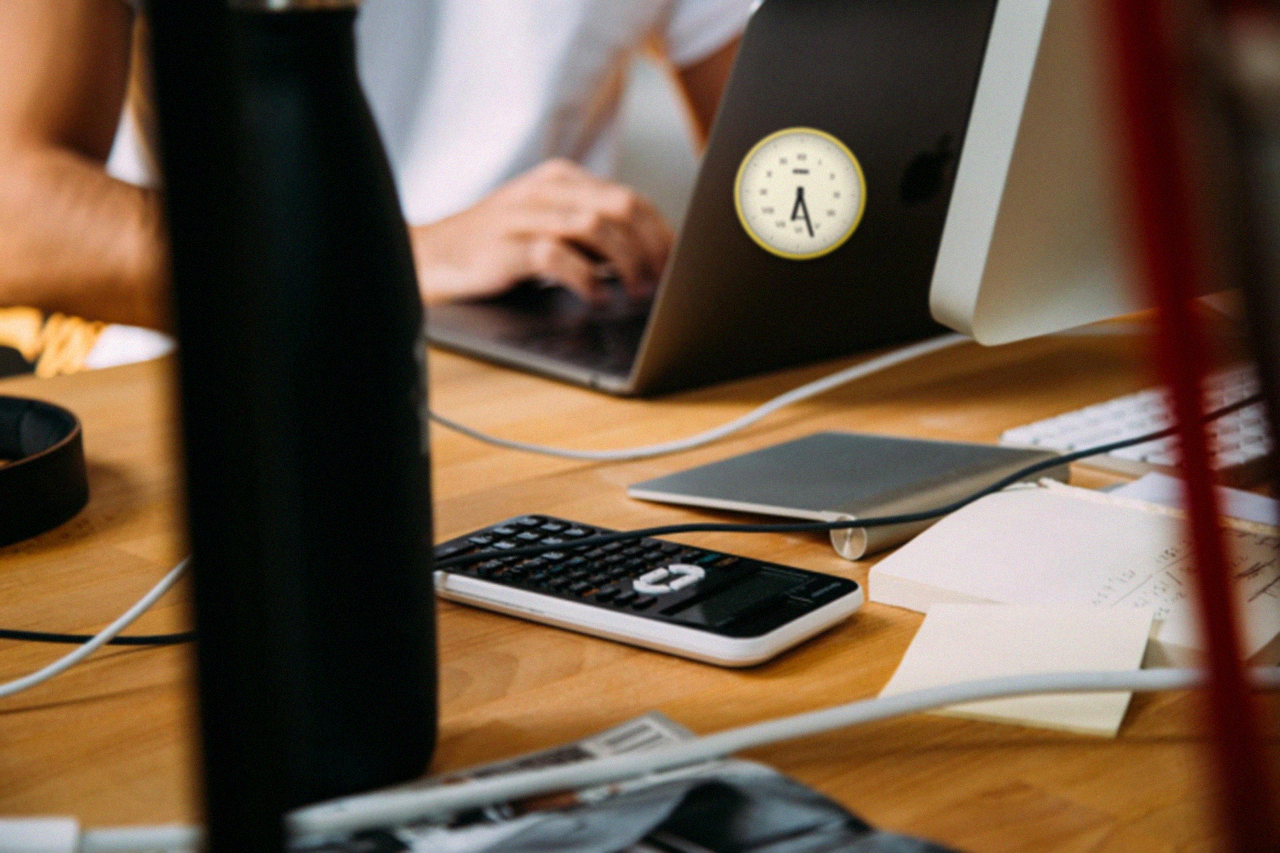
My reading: 6:27
